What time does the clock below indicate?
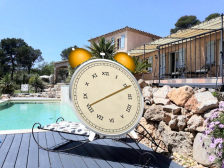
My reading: 8:11
